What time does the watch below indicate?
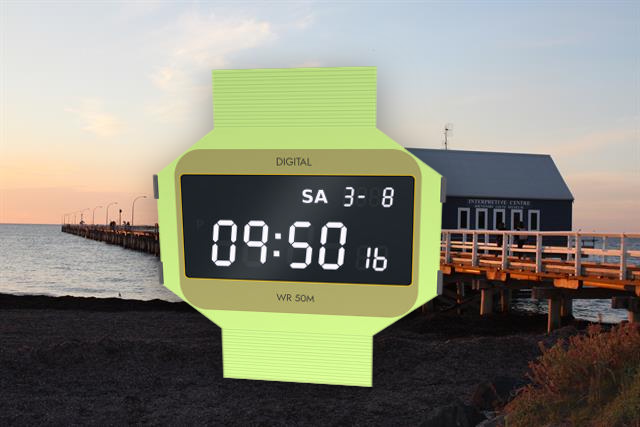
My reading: 9:50:16
